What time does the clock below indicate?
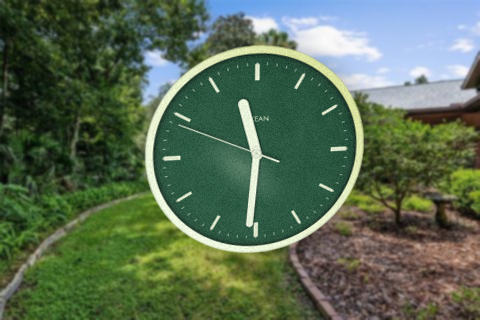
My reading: 11:30:49
